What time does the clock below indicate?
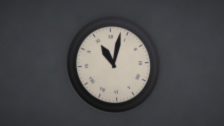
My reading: 11:03
